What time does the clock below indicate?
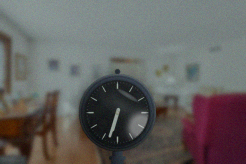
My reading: 6:33
